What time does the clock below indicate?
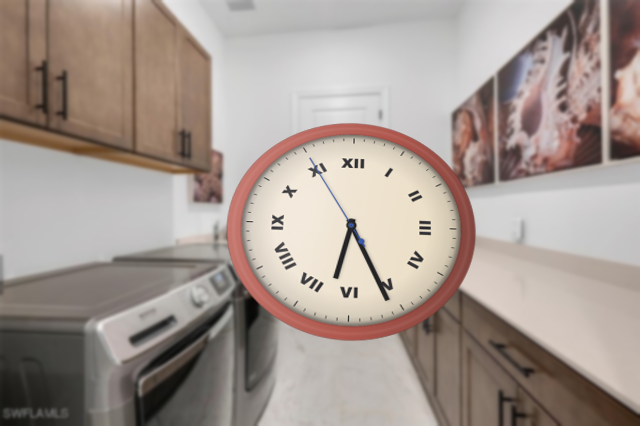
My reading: 6:25:55
